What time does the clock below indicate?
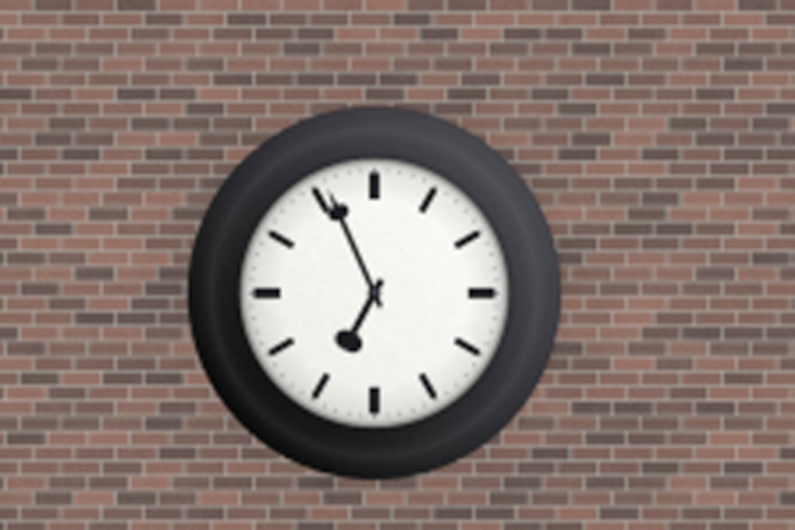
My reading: 6:56
